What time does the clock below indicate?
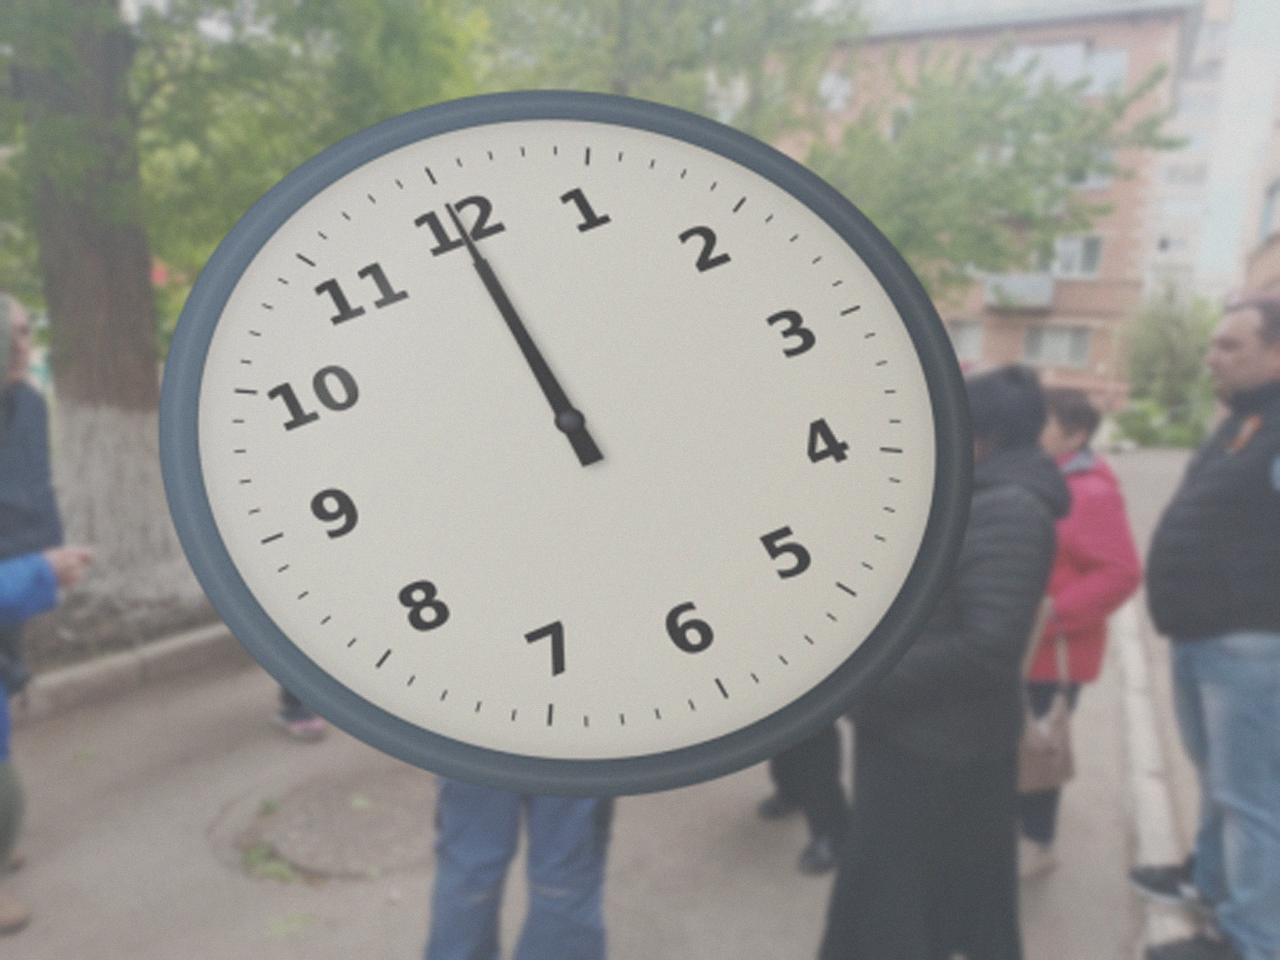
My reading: 12:00
